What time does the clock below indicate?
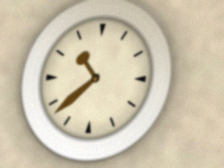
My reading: 10:38
